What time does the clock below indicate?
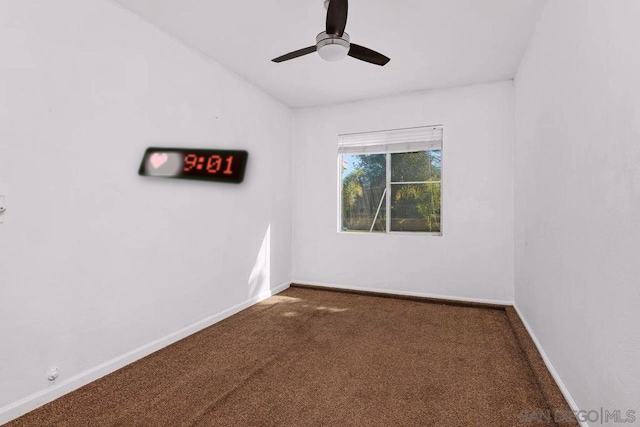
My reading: 9:01
